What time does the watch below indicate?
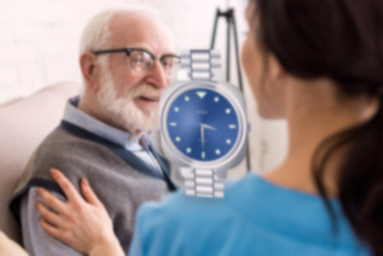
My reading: 3:30
